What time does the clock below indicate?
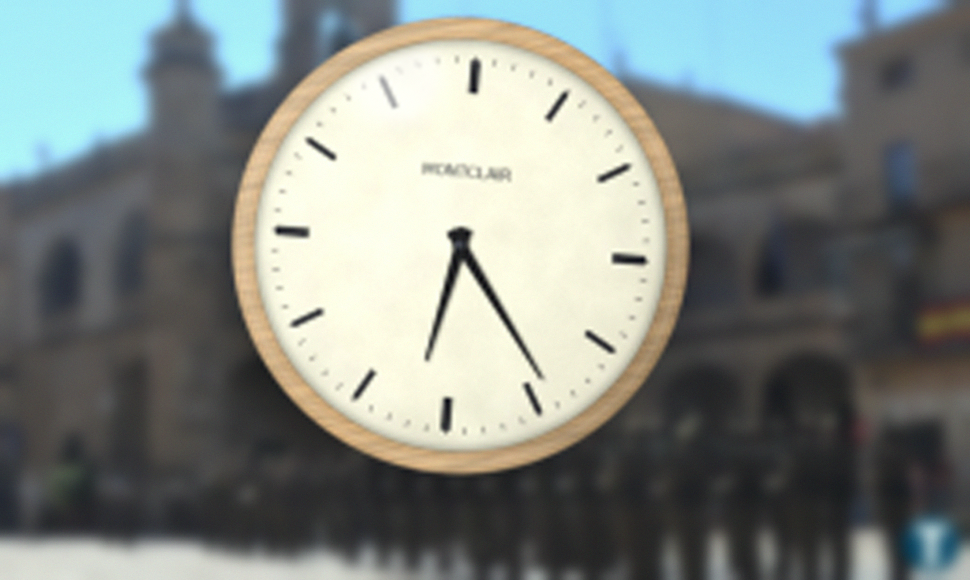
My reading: 6:24
